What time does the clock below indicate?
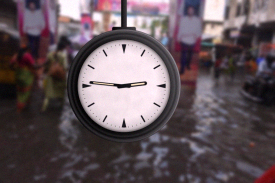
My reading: 2:46
